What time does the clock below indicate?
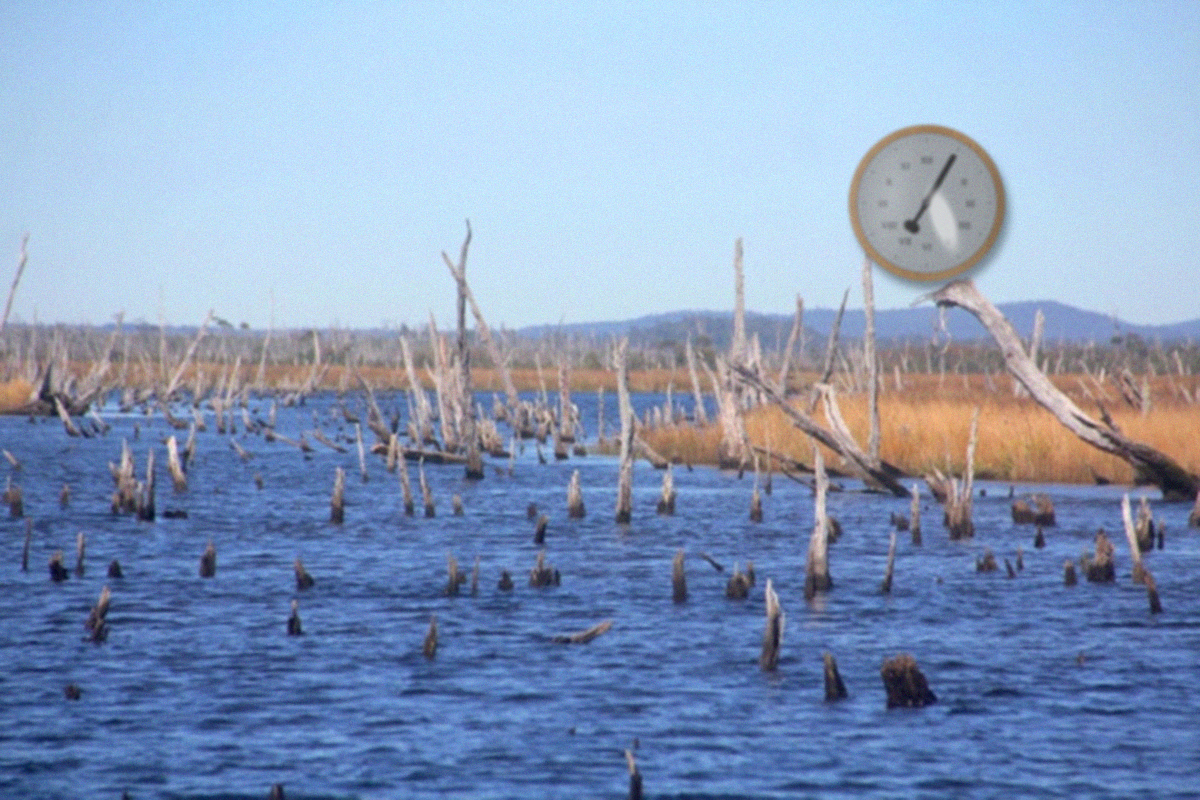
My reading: 7:05
